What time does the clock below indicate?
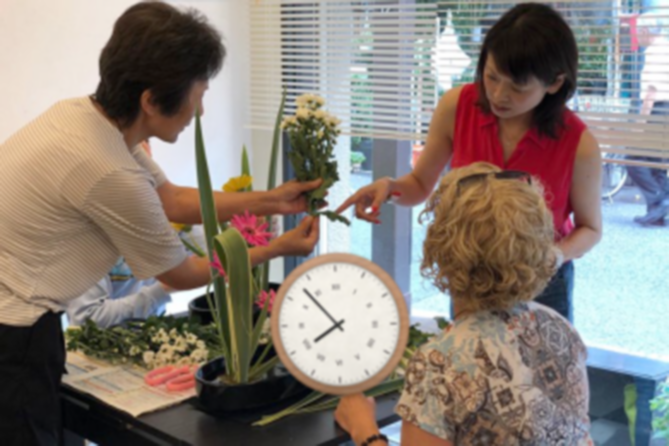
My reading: 7:53
